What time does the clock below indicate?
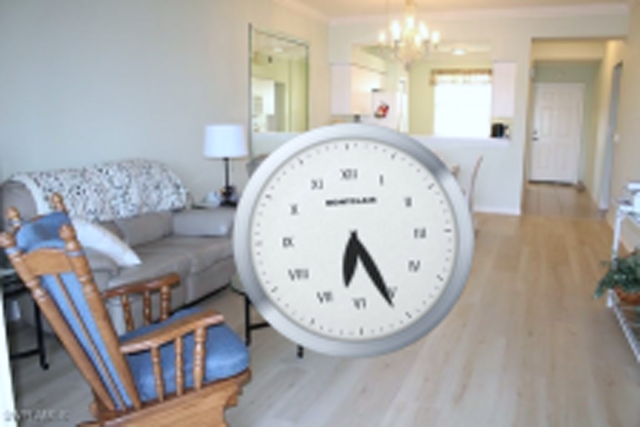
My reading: 6:26
